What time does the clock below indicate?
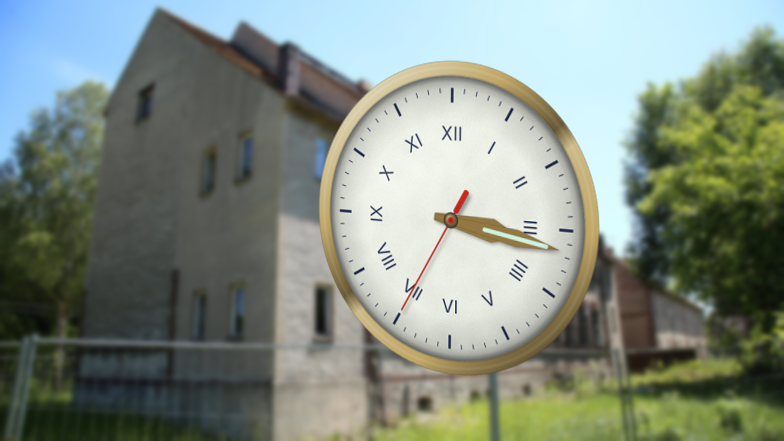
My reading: 3:16:35
